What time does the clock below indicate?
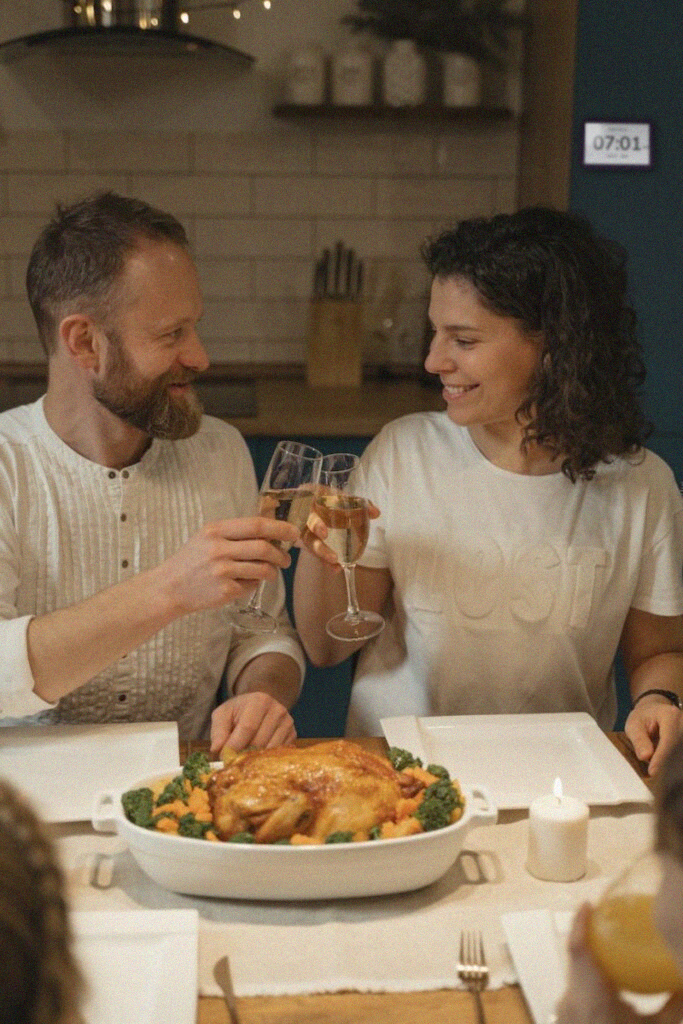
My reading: 7:01
